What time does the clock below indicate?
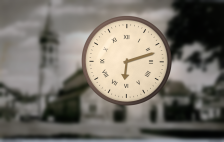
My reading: 6:12
